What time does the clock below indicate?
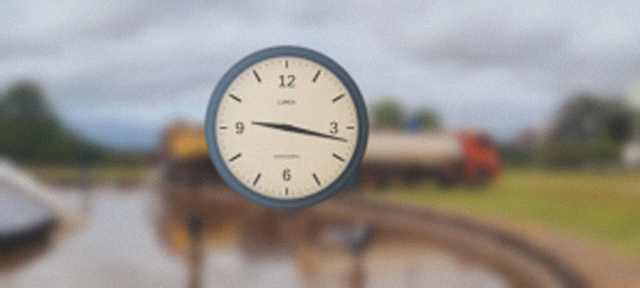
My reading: 9:17
